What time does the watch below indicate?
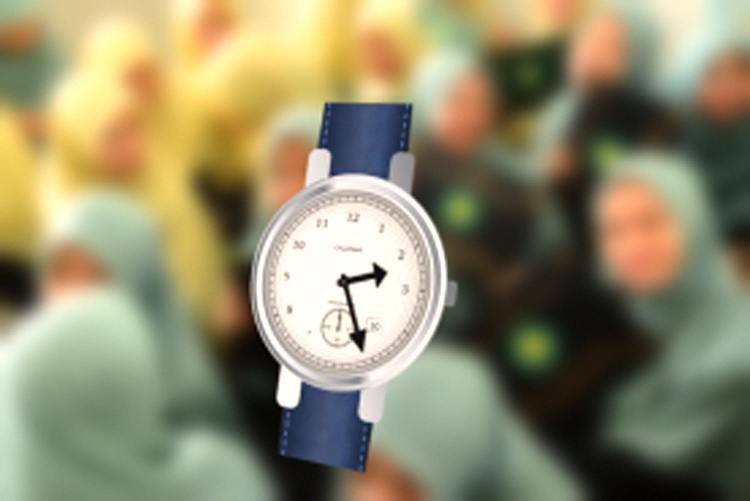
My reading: 2:26
